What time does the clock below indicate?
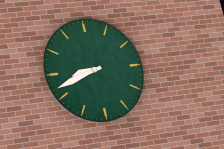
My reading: 8:42
